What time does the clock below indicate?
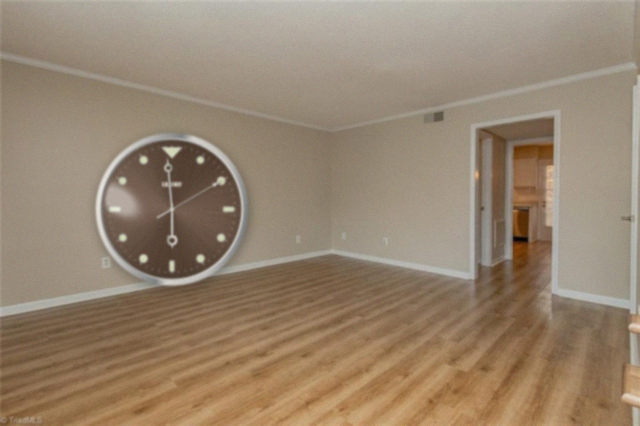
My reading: 5:59:10
